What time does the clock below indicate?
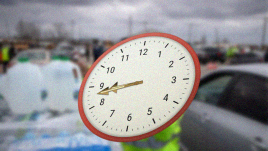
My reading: 8:43
